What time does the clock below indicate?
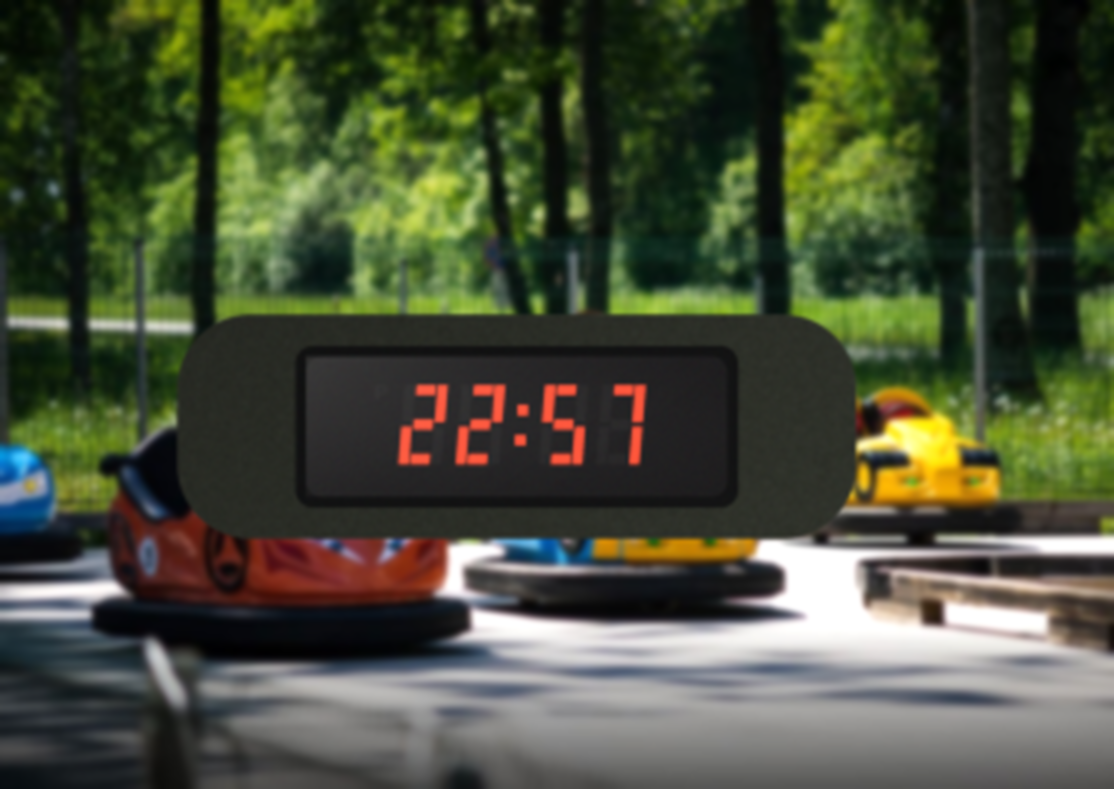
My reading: 22:57
